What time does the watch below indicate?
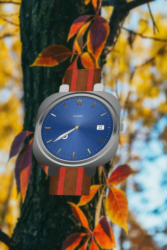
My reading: 7:39
